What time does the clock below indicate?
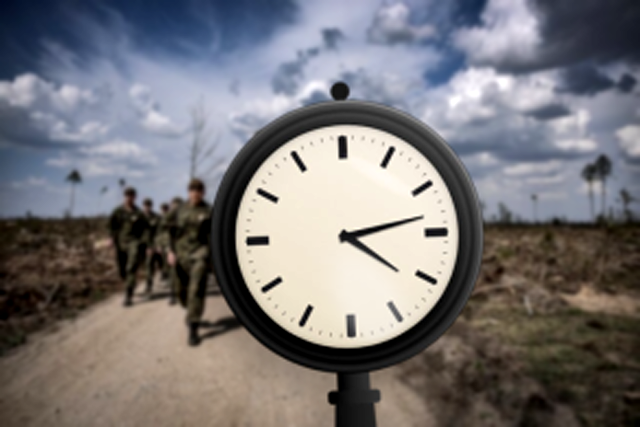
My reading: 4:13
